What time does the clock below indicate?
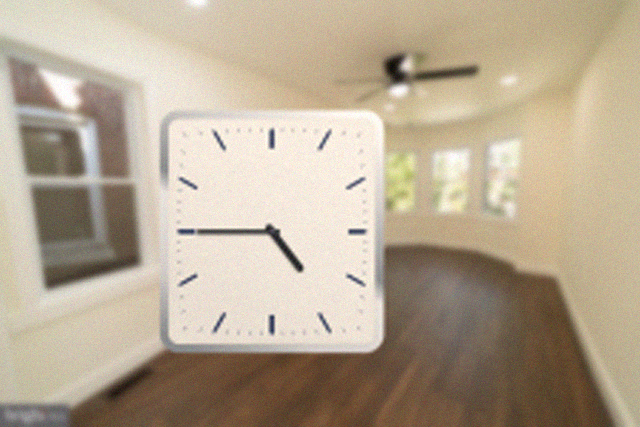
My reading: 4:45
